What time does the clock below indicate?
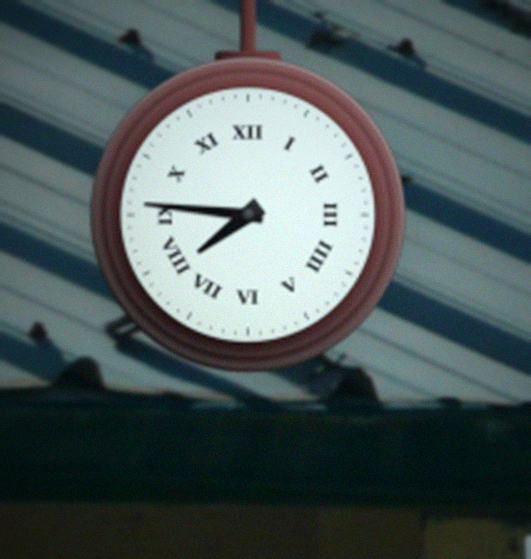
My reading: 7:46
